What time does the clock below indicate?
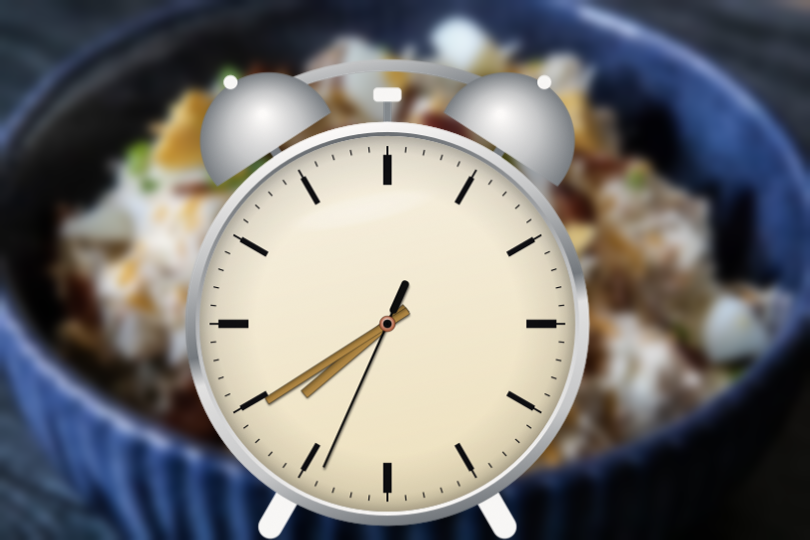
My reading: 7:39:34
